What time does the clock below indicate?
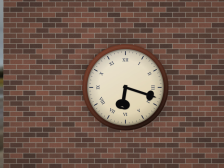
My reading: 6:18
